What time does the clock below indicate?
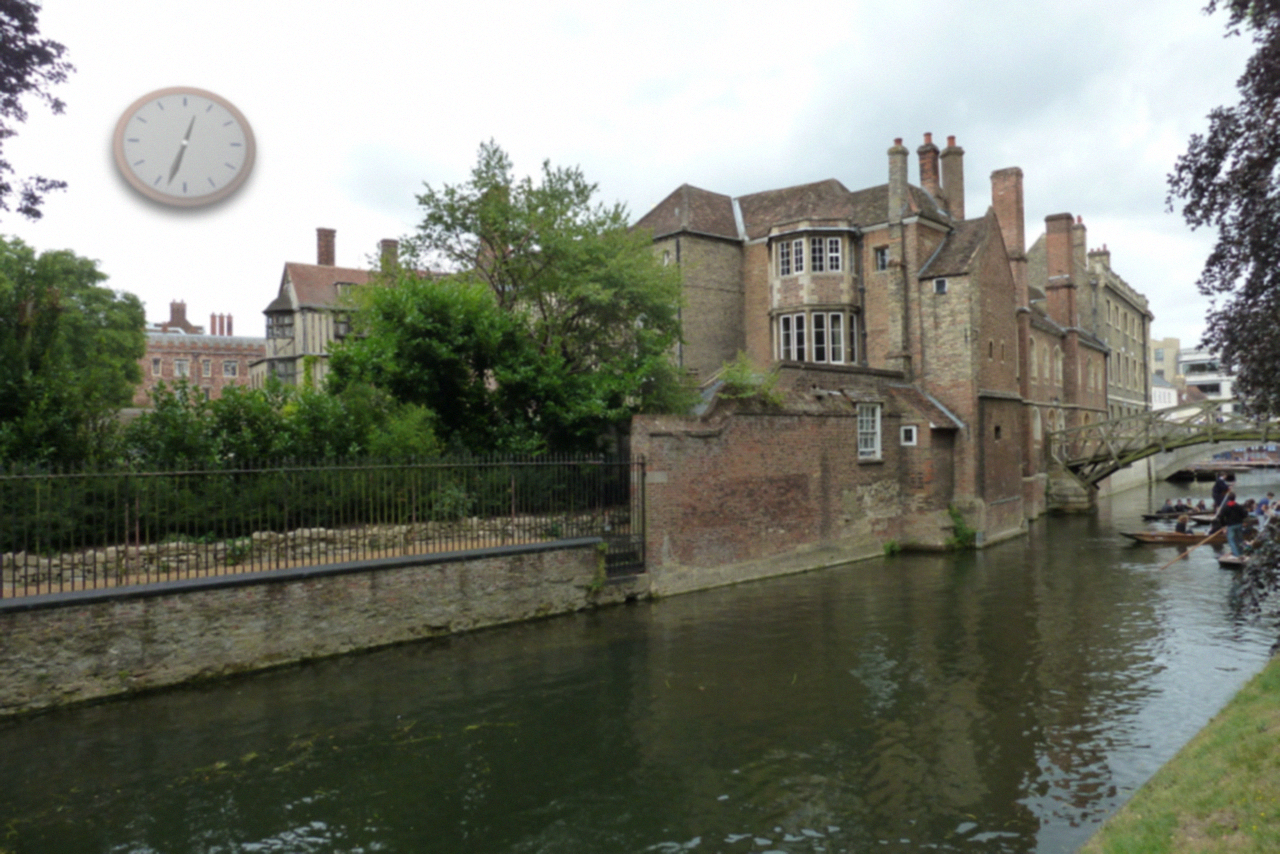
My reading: 12:33
